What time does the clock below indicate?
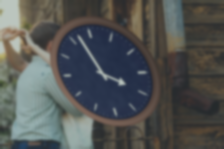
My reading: 3:57
